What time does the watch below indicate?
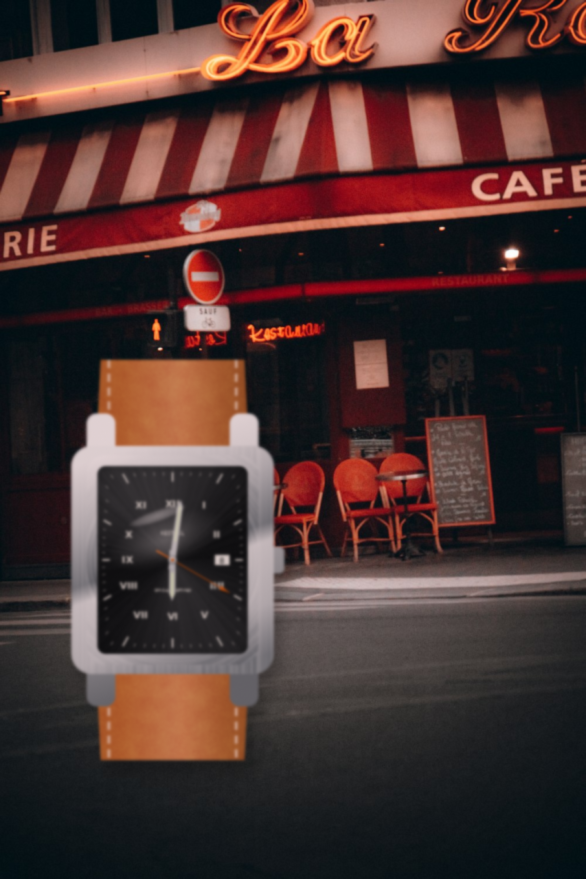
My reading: 6:01:20
